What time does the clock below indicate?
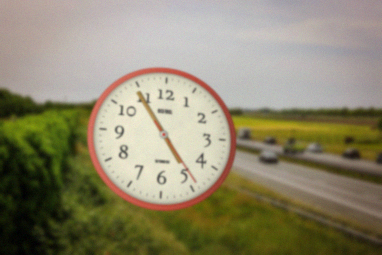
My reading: 4:54:24
